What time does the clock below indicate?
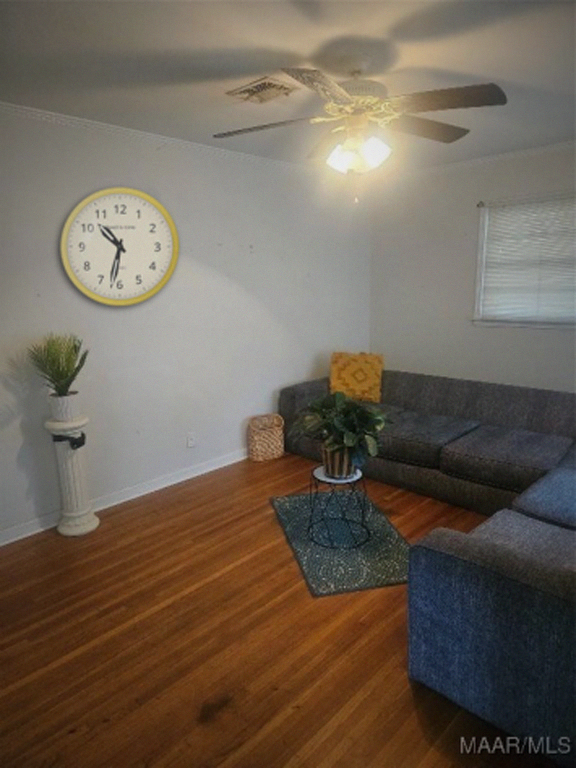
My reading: 10:32
